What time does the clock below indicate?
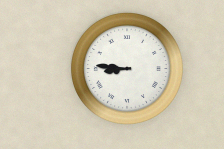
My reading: 8:46
